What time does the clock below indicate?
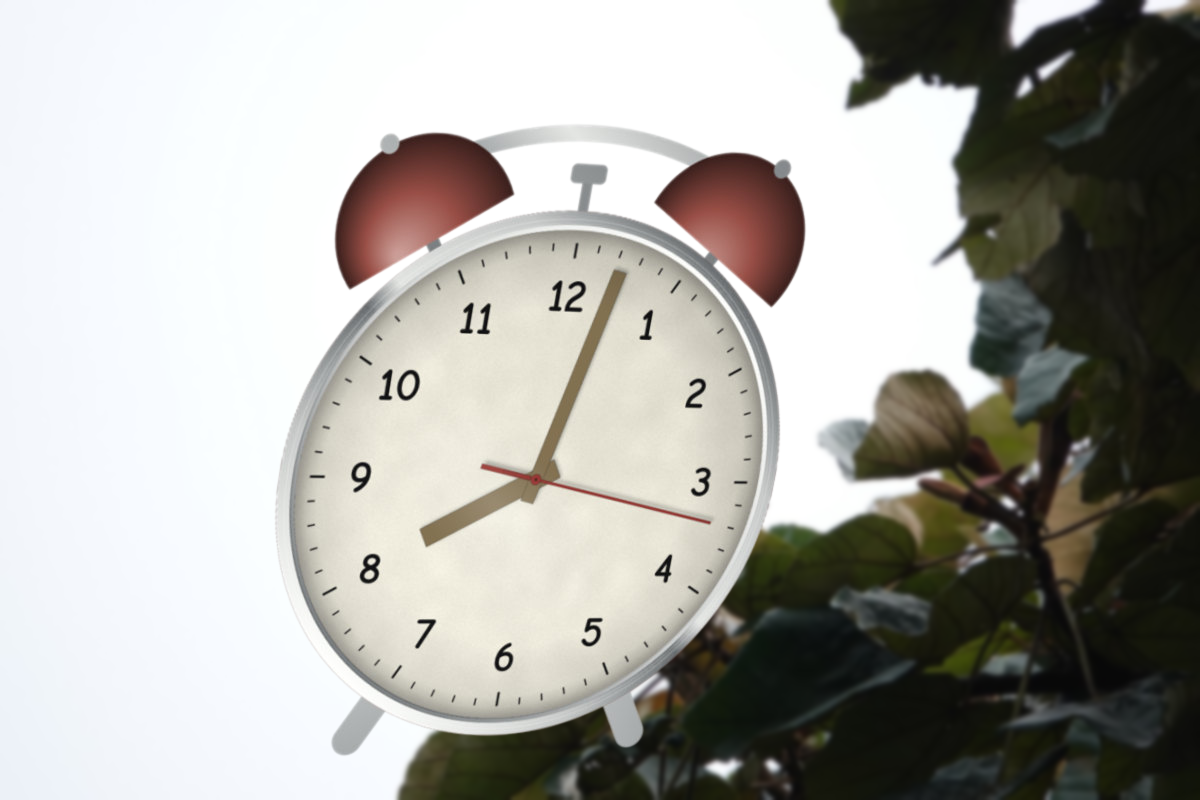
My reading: 8:02:17
